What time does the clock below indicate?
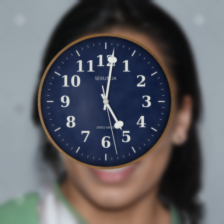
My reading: 5:01:28
